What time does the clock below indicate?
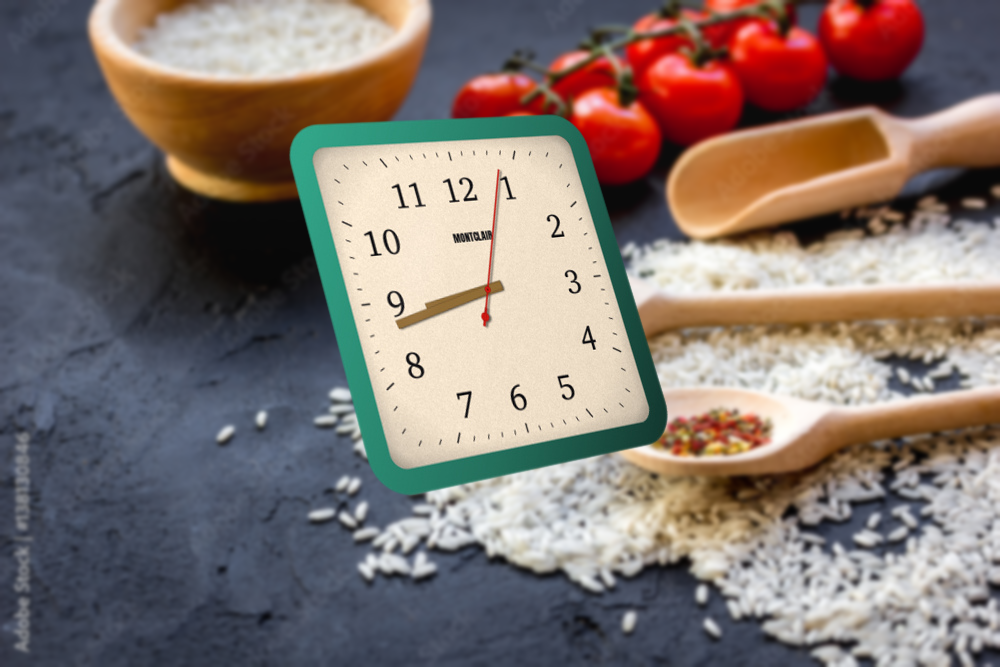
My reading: 8:43:04
